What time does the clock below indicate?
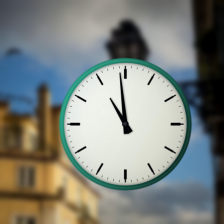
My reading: 10:59
